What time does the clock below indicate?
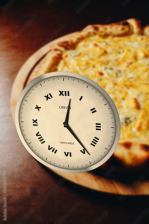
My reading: 12:24
